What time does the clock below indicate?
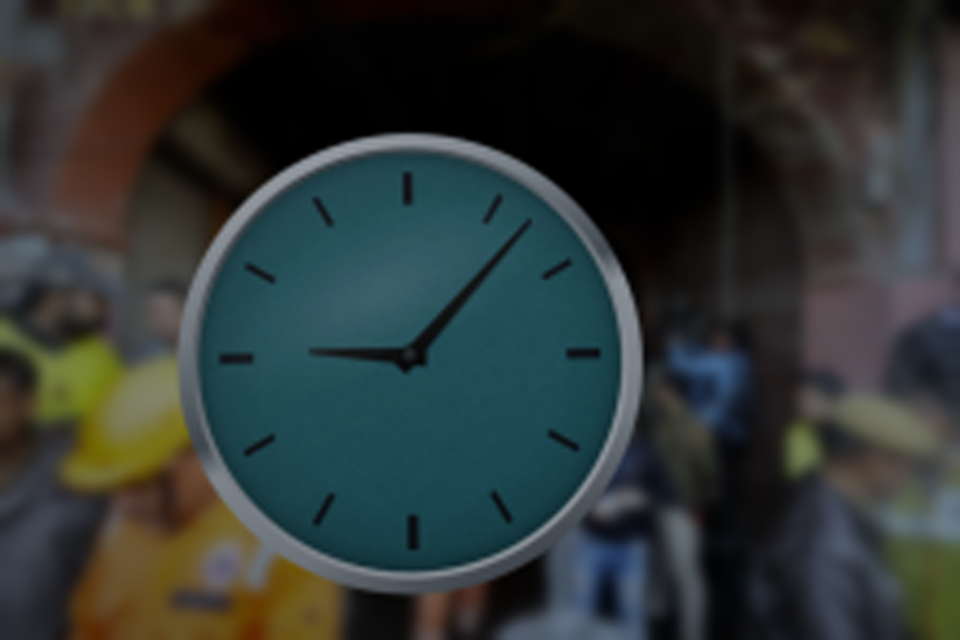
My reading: 9:07
